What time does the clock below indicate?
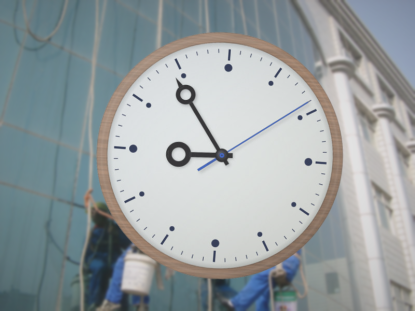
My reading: 8:54:09
